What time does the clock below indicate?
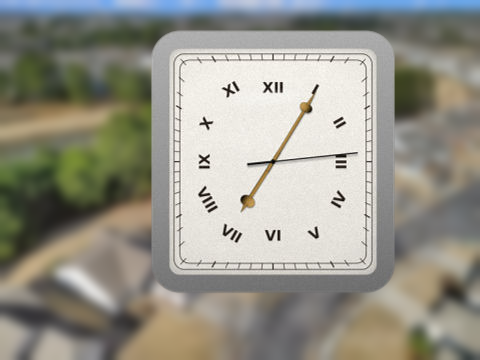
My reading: 7:05:14
